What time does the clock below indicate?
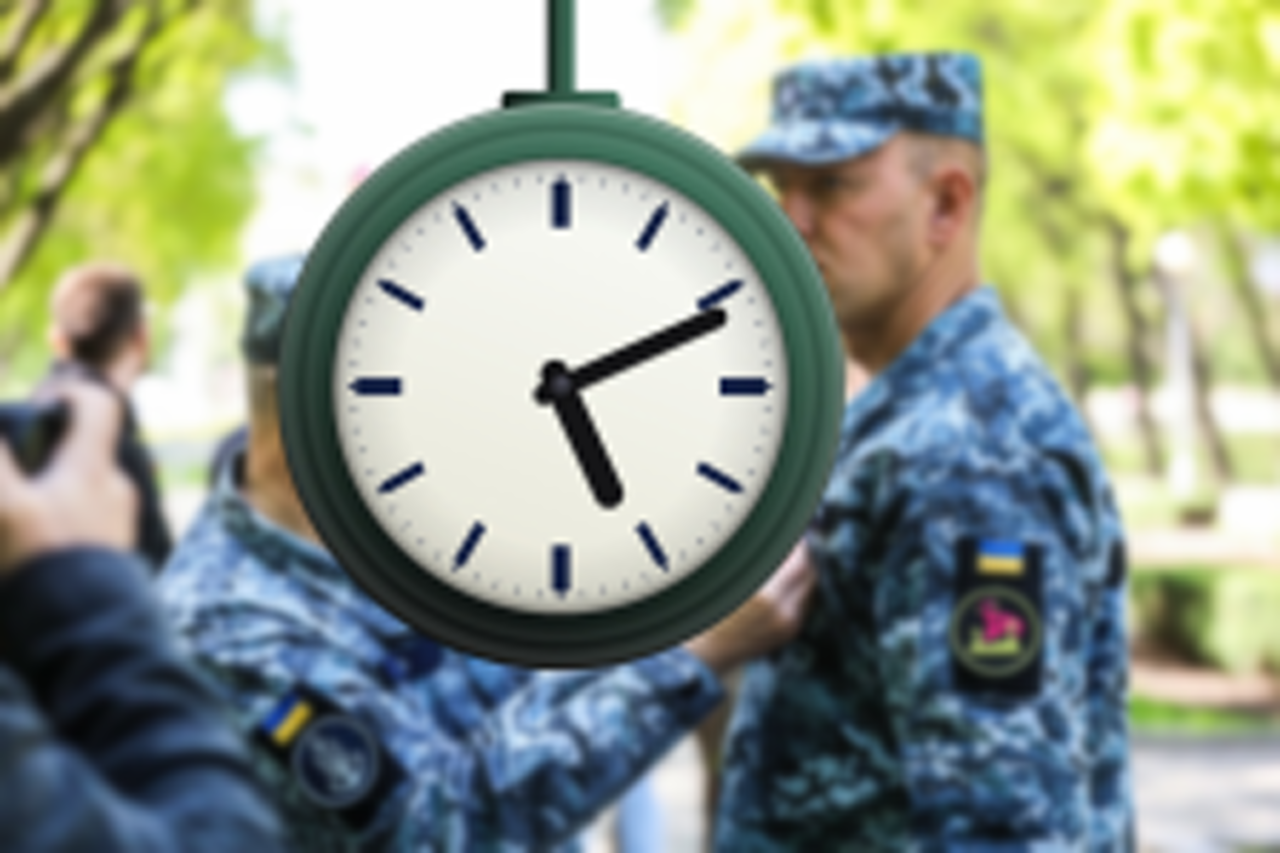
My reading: 5:11
